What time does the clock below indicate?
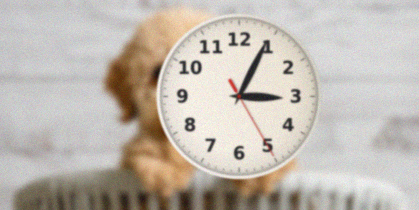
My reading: 3:04:25
